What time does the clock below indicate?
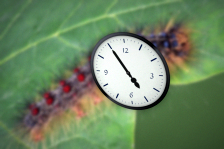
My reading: 4:55
